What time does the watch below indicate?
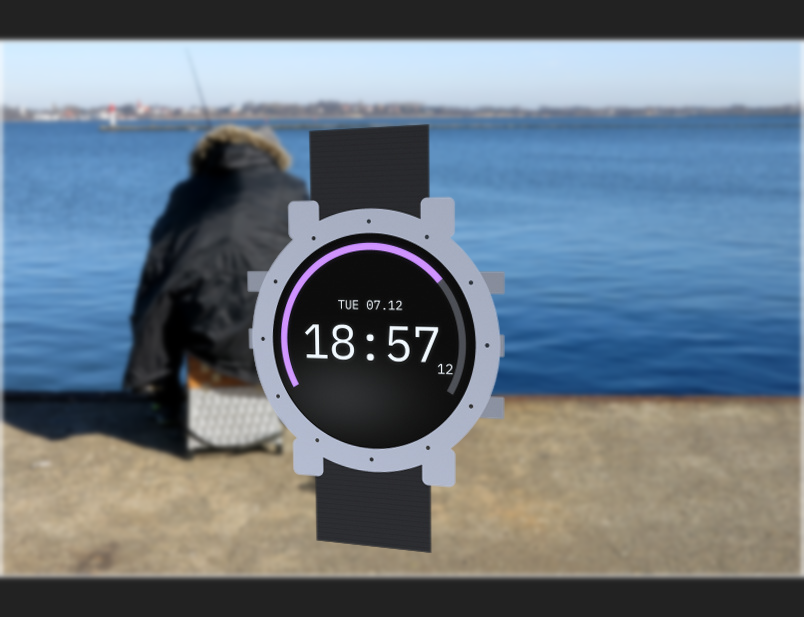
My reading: 18:57:12
